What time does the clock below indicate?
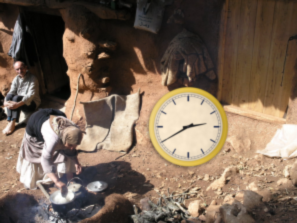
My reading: 2:40
